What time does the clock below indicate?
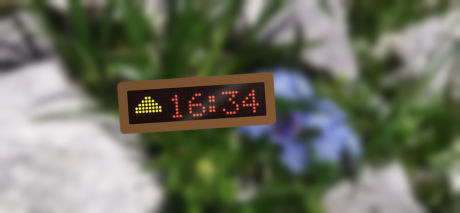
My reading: 16:34
